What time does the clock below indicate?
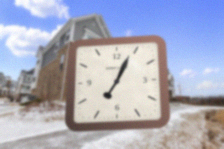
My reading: 7:04
